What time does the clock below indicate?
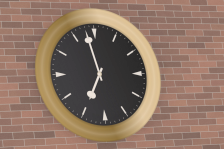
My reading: 6:58
